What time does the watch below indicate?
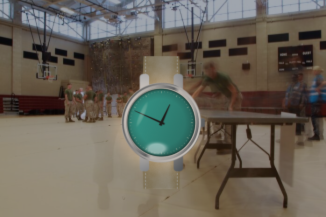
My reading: 12:49
